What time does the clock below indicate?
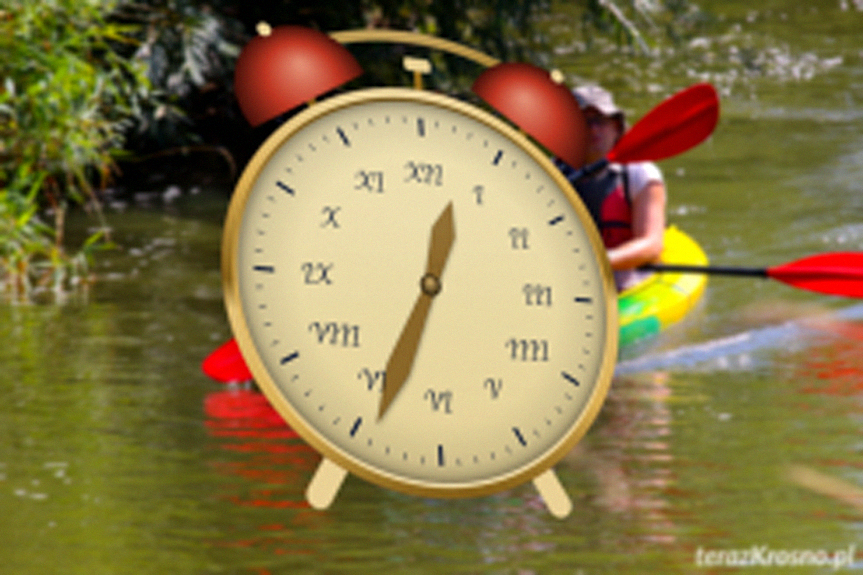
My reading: 12:34
